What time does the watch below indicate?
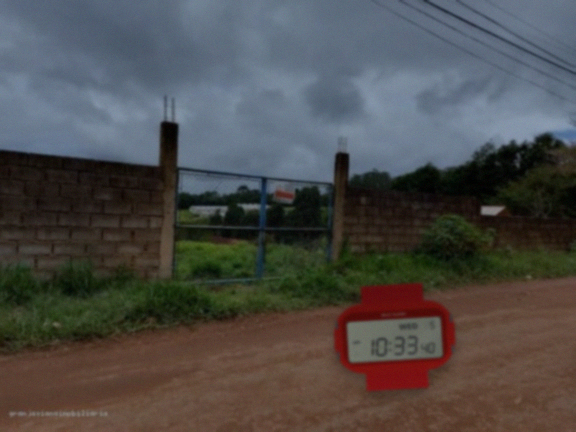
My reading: 10:33
